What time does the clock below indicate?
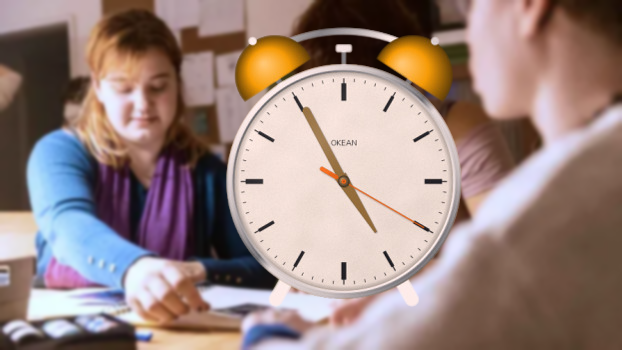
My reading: 4:55:20
